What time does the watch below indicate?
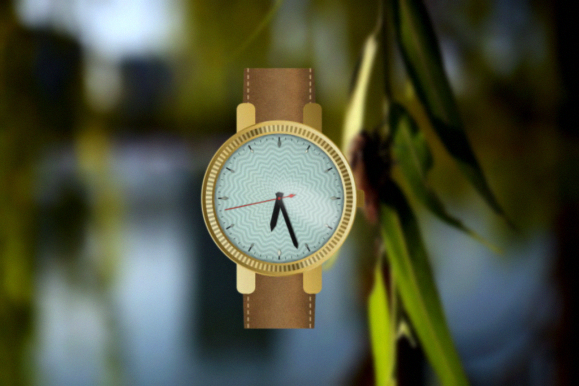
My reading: 6:26:43
